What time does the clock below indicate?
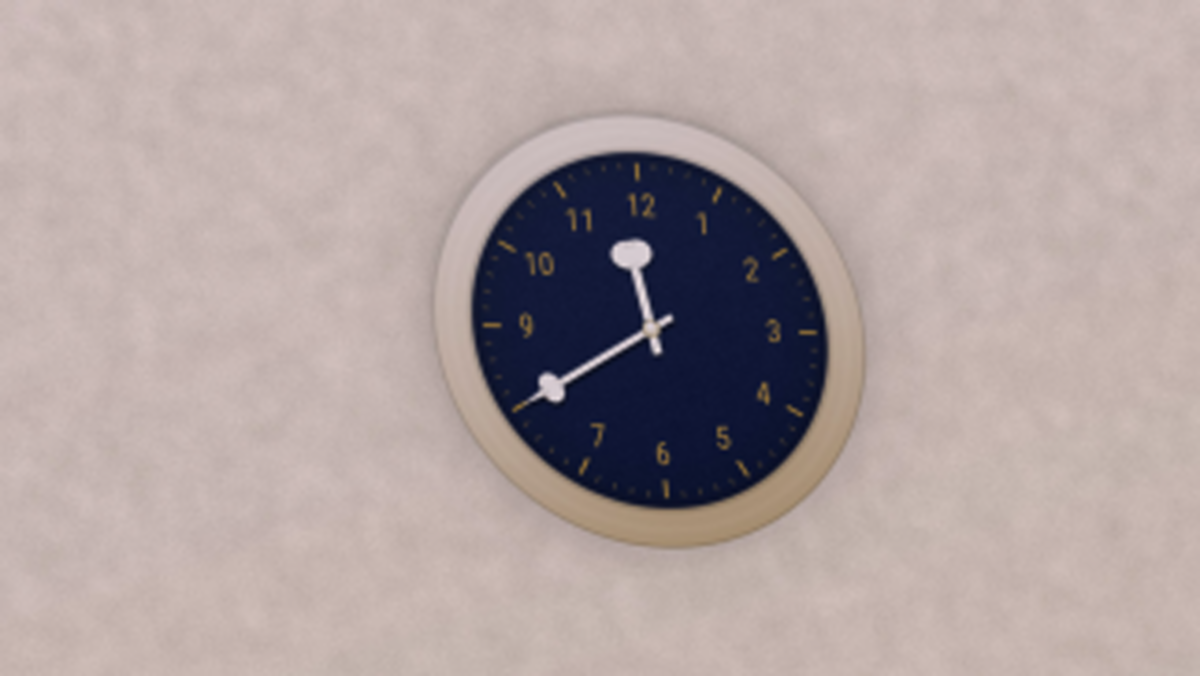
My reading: 11:40
